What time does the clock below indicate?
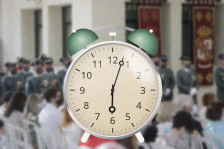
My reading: 6:03
